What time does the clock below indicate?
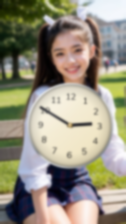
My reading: 2:50
